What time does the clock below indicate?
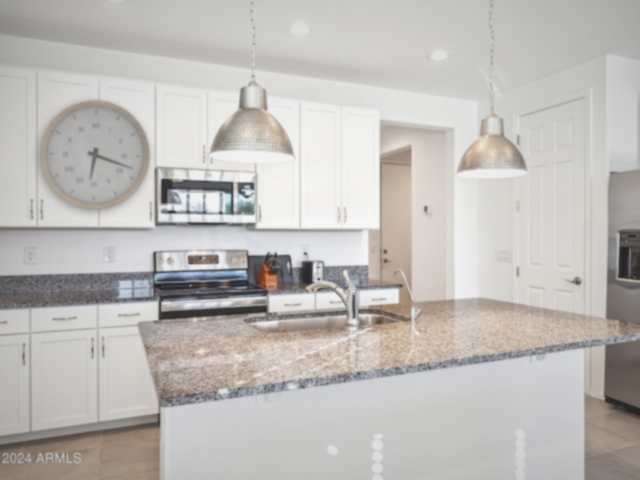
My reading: 6:18
